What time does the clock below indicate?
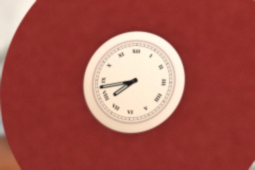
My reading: 7:43
